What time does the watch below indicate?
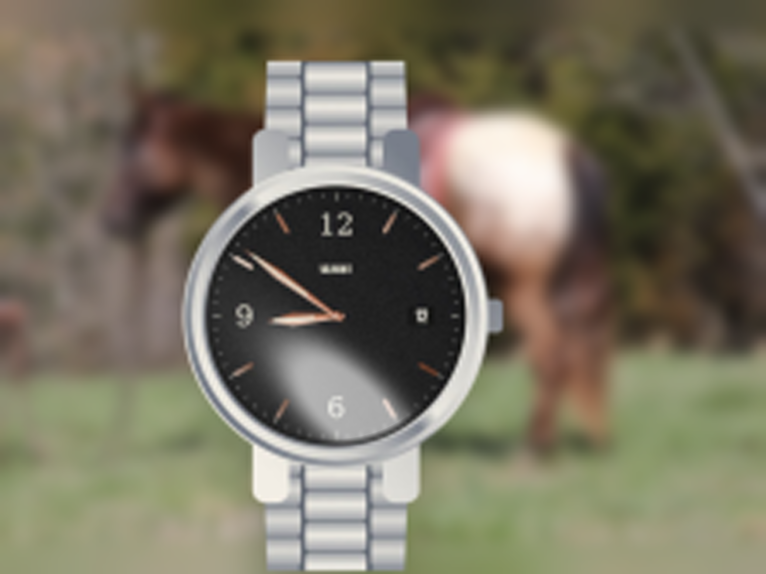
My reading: 8:51
